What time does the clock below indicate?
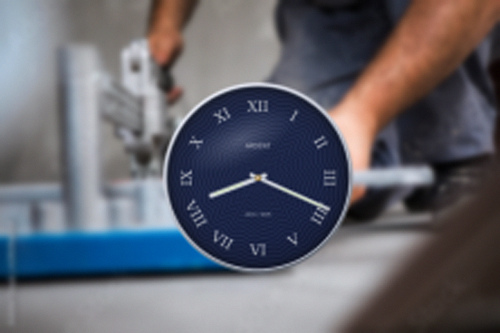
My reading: 8:19
